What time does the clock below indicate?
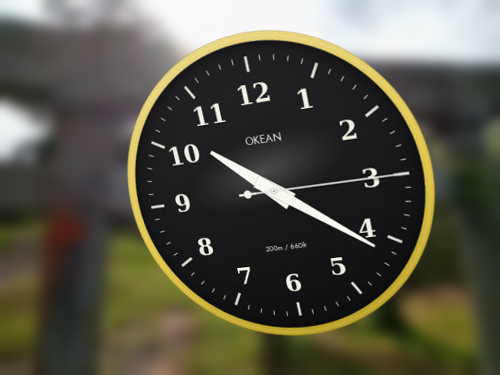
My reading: 10:21:15
